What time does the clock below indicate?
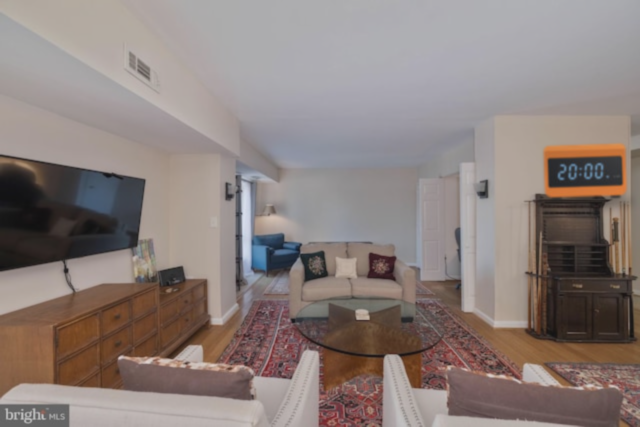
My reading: 20:00
